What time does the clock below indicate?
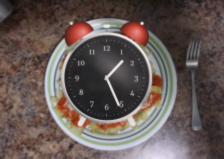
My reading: 1:26
